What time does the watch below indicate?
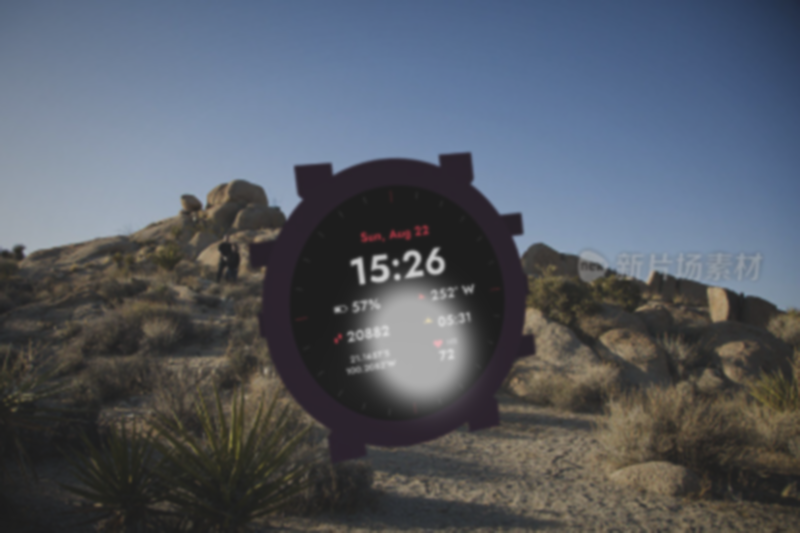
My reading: 15:26
